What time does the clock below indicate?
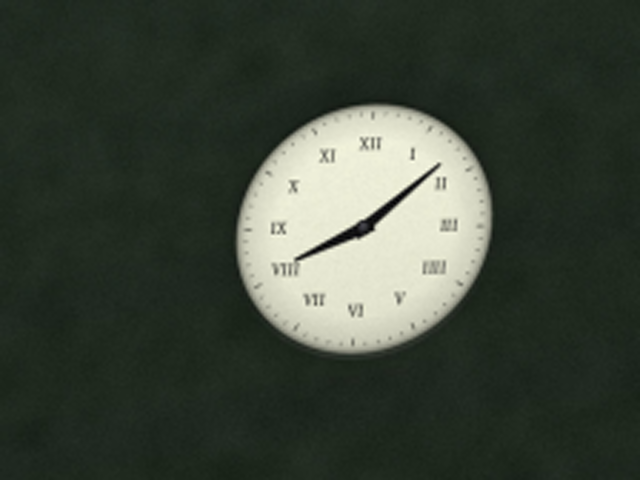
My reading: 8:08
